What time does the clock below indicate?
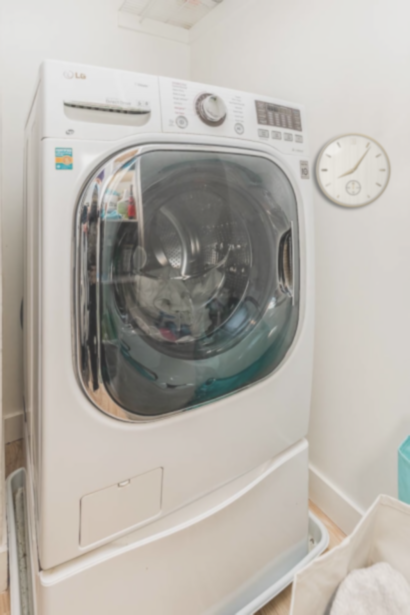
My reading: 8:06
